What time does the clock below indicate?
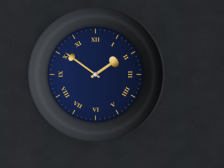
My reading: 1:51
